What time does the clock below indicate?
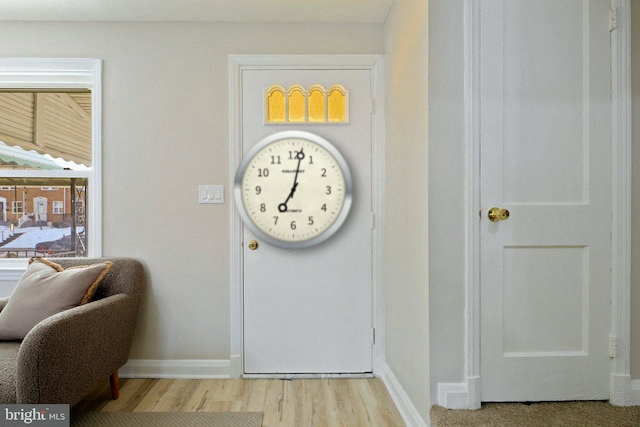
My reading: 7:02
